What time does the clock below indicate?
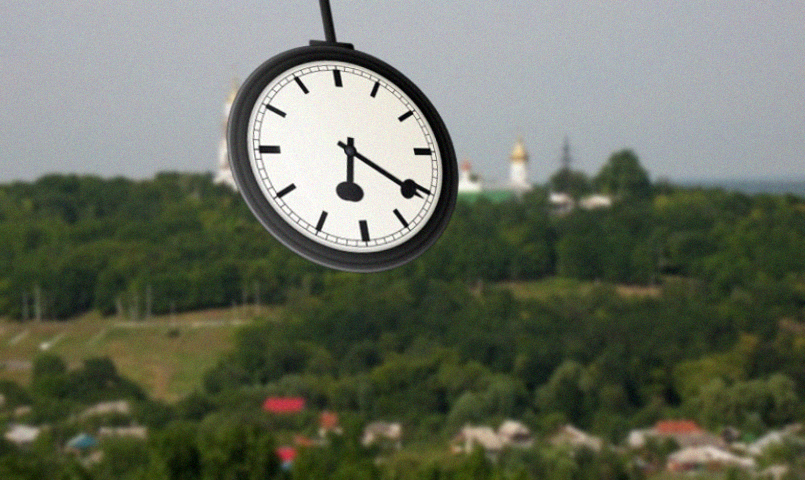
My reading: 6:21
